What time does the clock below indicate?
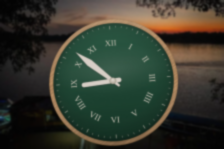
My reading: 8:52
